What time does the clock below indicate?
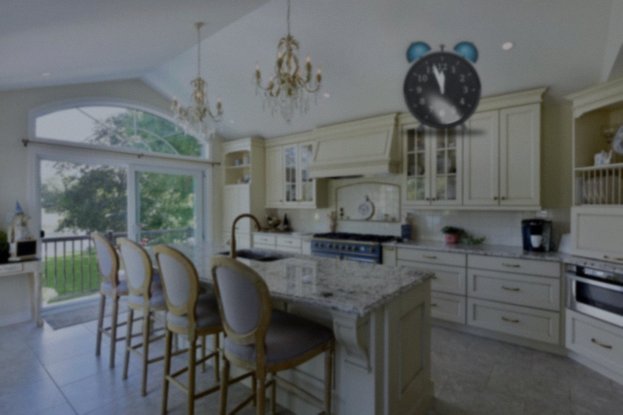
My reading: 11:57
